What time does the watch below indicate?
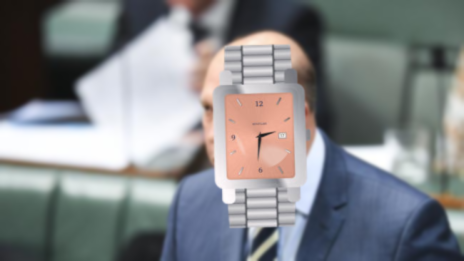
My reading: 2:31
